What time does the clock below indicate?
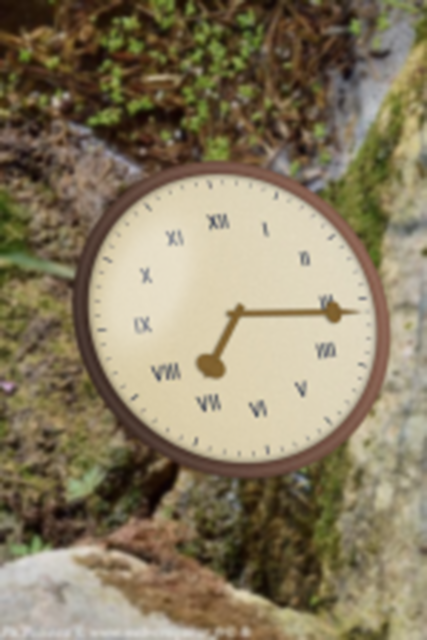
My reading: 7:16
